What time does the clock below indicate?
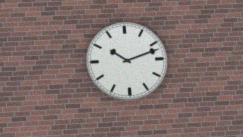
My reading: 10:12
